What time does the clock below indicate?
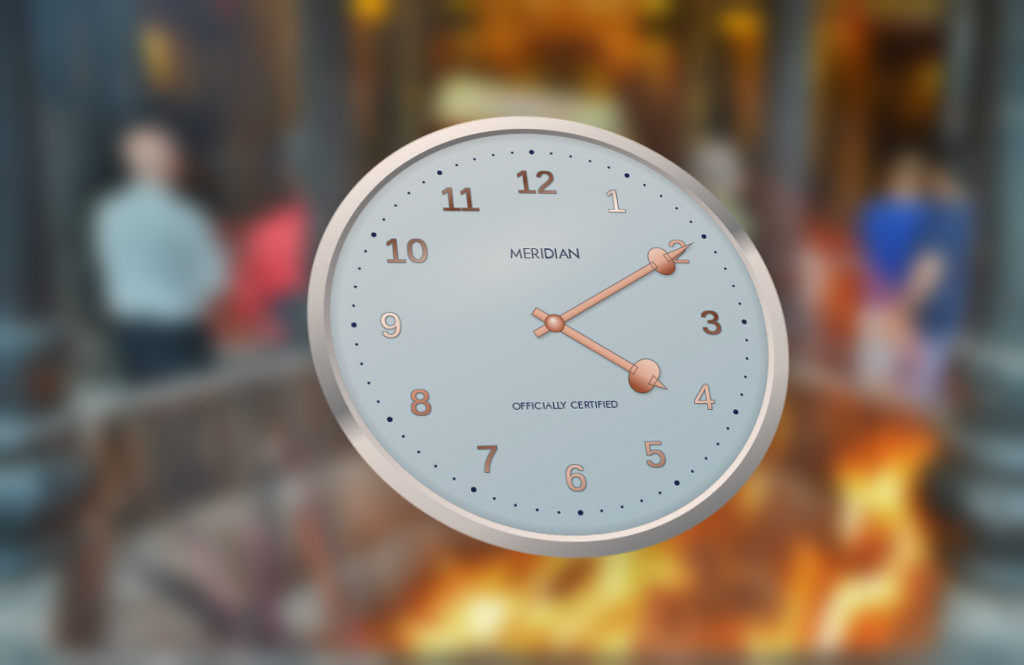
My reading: 4:10
